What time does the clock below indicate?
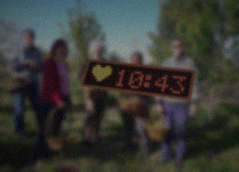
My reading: 10:43
